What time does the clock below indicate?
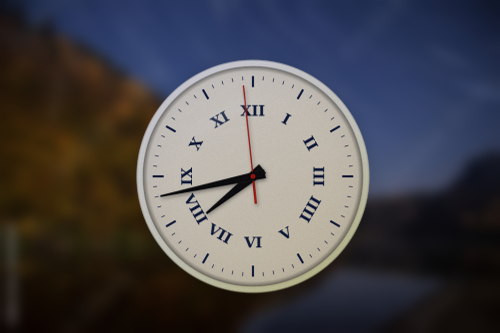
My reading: 7:42:59
